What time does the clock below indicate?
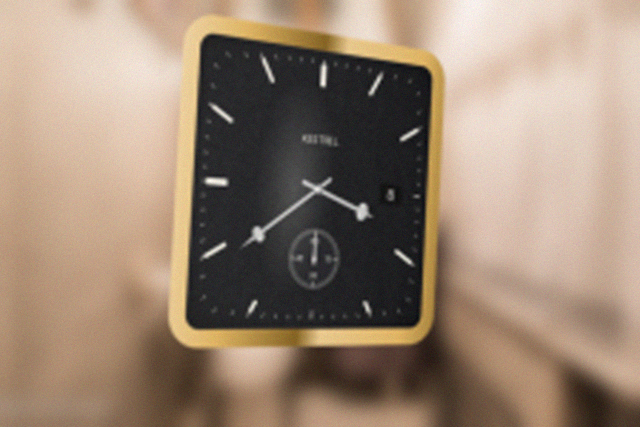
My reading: 3:39
